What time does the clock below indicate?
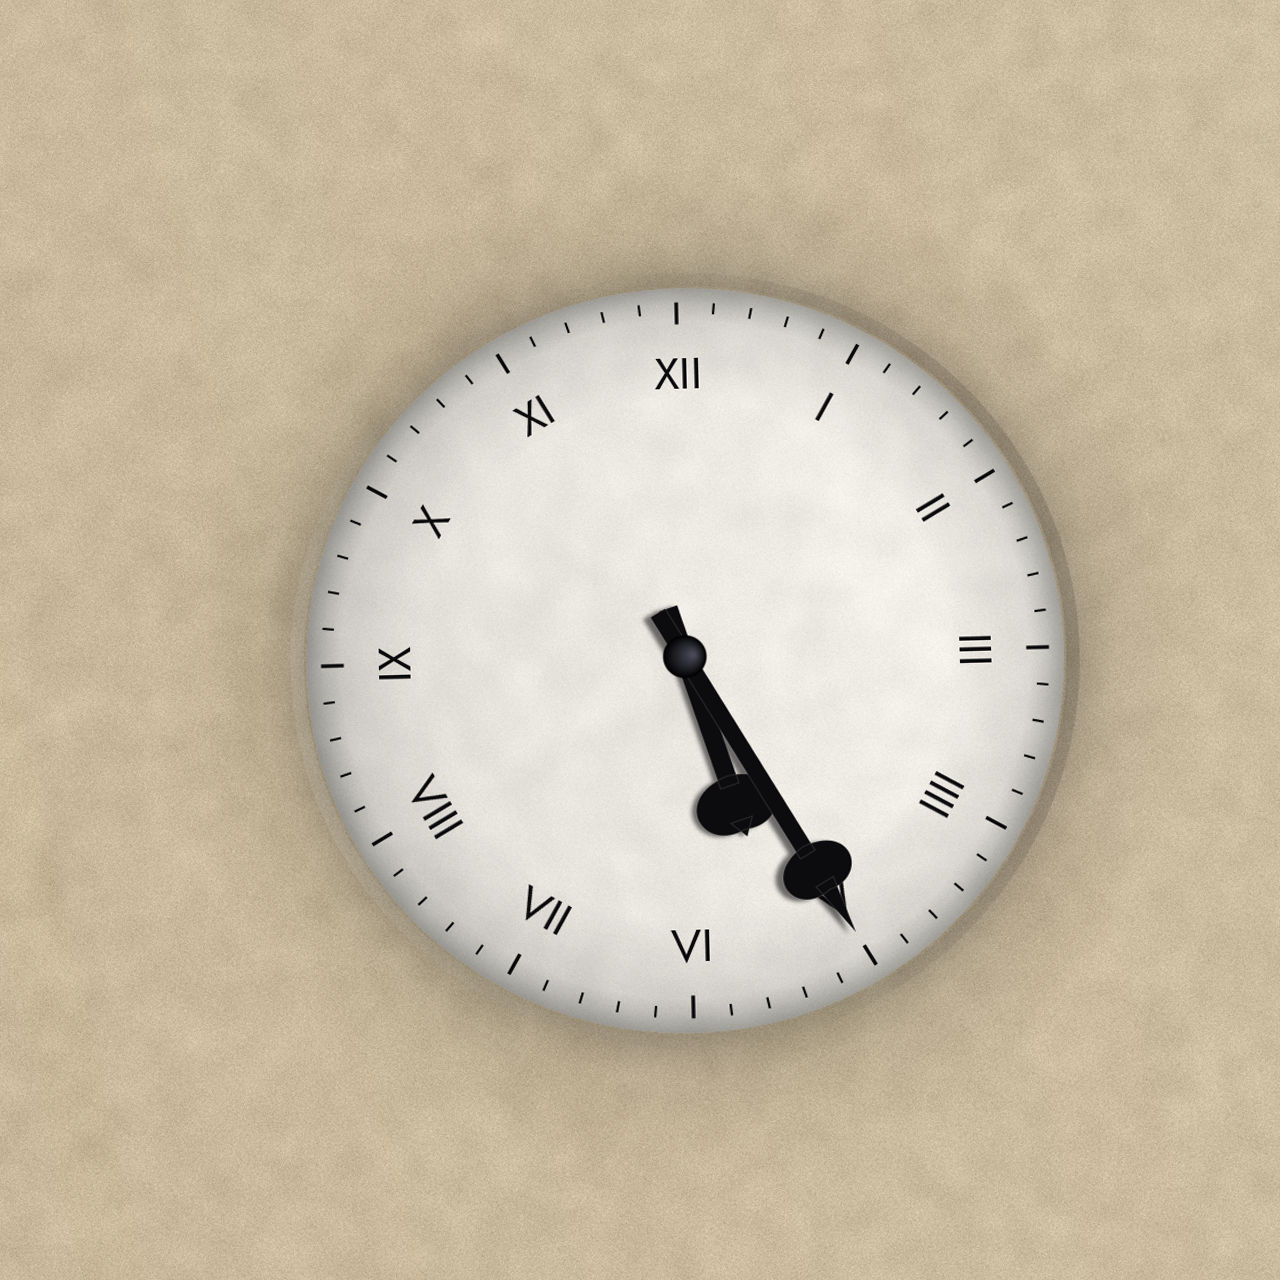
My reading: 5:25
